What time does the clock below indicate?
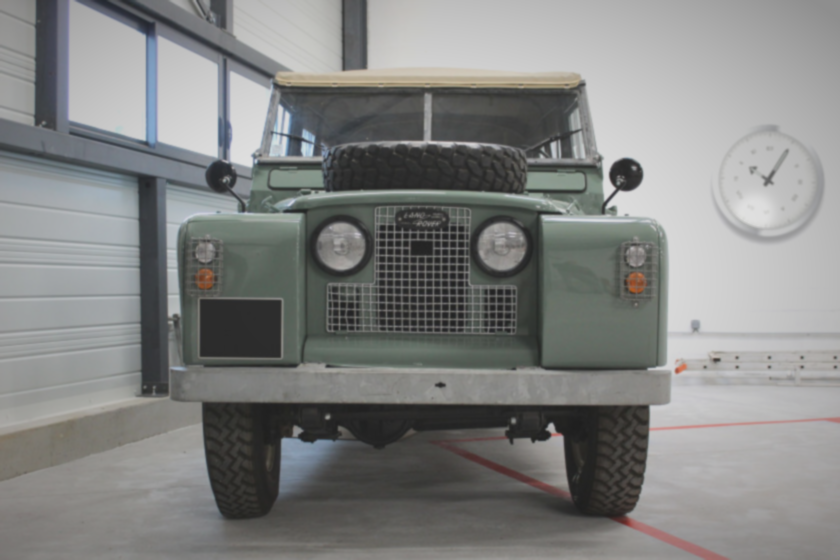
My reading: 10:05
